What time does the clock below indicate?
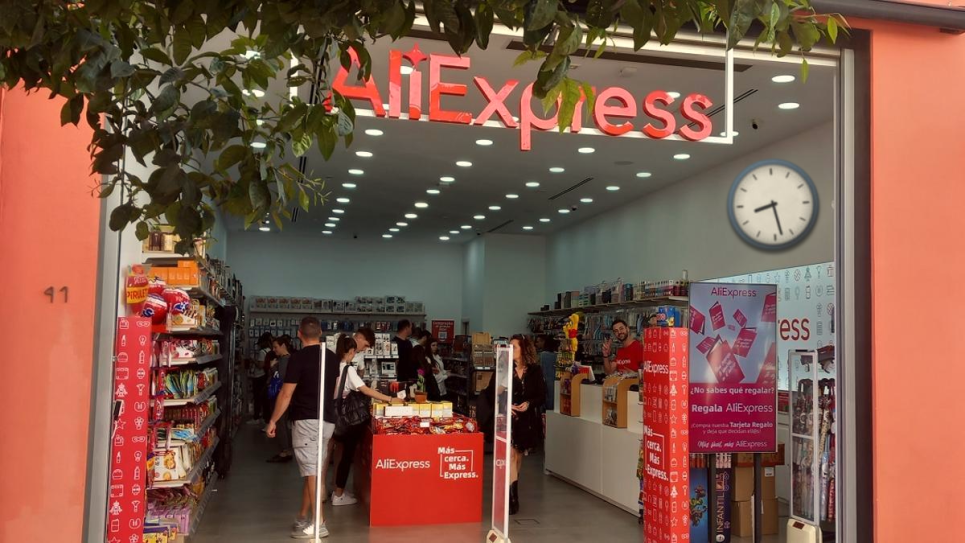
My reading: 8:28
